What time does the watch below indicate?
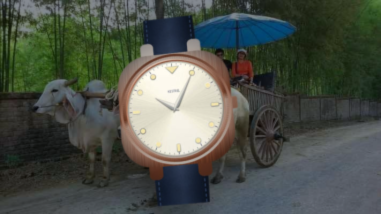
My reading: 10:05
